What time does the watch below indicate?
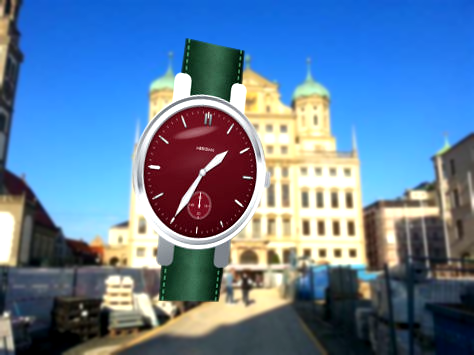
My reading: 1:35
